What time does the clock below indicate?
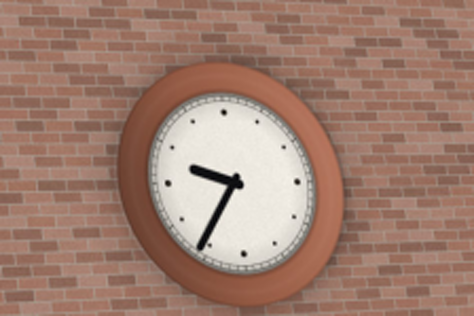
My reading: 9:36
